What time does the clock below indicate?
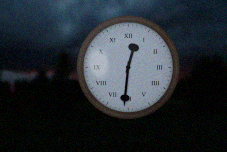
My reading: 12:31
